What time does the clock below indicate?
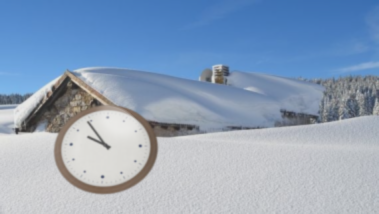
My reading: 9:54
